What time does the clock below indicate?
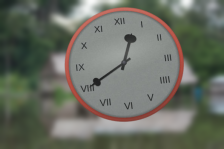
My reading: 12:40
